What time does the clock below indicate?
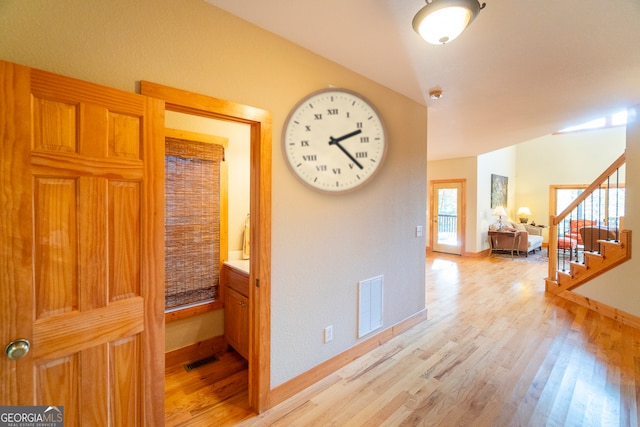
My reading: 2:23
